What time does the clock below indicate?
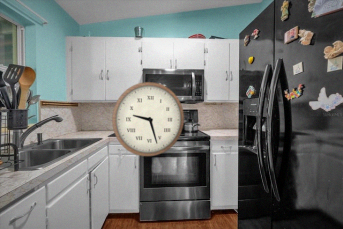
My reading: 9:27
